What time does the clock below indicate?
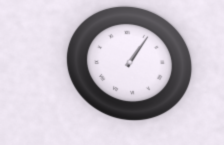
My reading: 1:06
